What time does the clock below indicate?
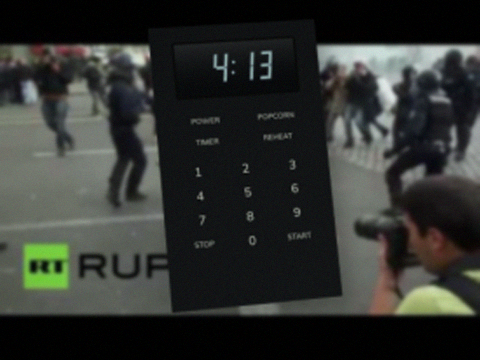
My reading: 4:13
